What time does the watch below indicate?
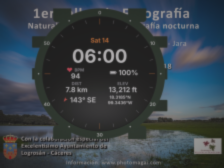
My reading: 6:00
